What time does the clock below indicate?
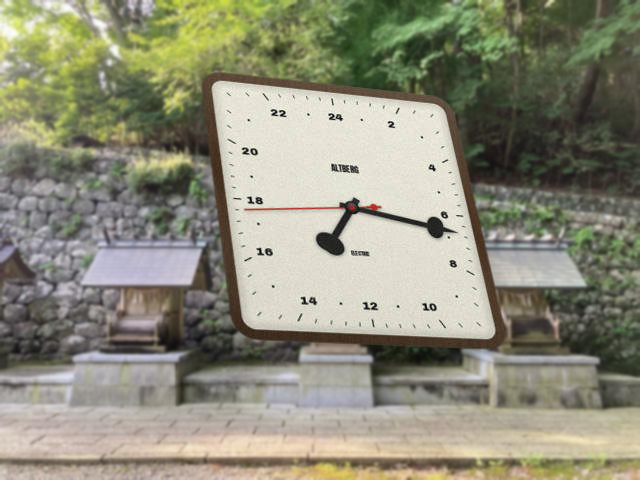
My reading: 14:16:44
